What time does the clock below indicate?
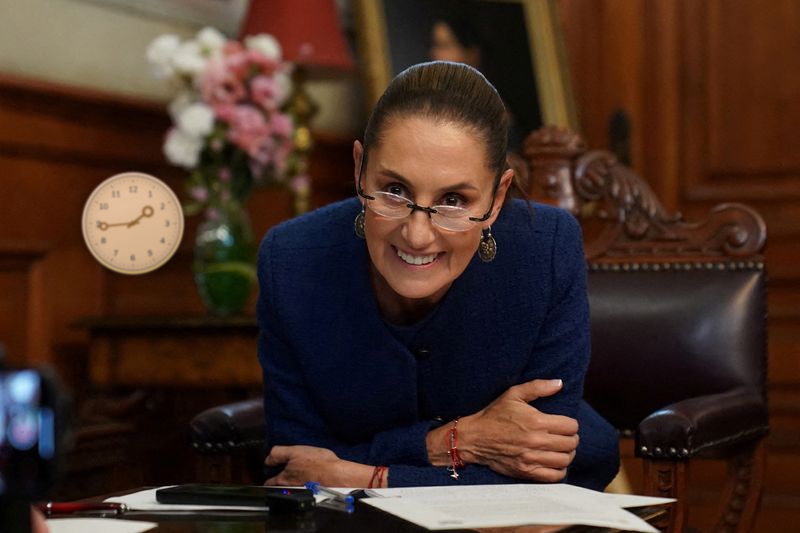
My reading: 1:44
